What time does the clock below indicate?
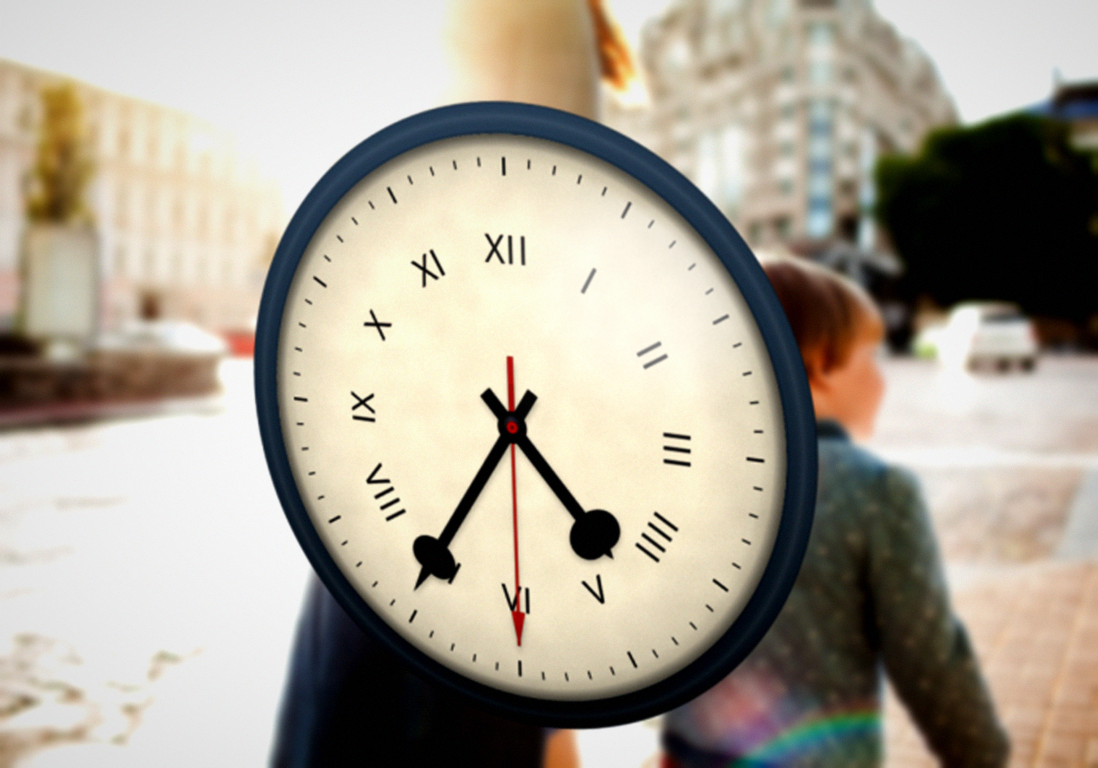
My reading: 4:35:30
